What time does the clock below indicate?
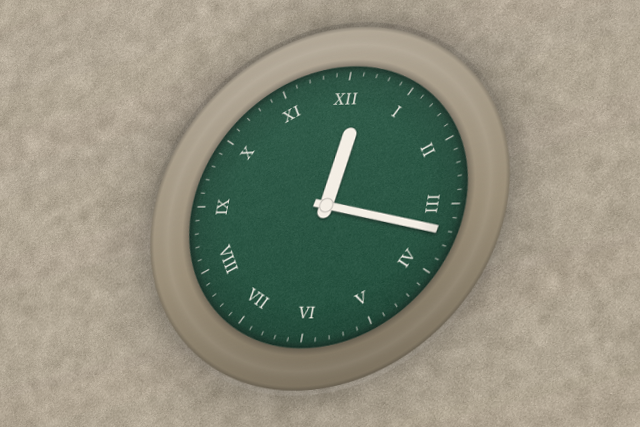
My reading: 12:17
